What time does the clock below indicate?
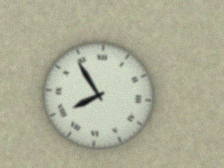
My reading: 7:54
